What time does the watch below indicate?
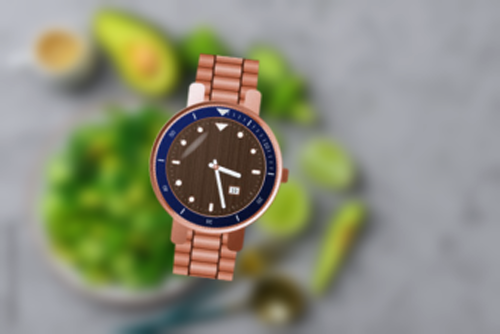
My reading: 3:27
